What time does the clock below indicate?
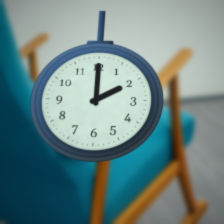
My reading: 2:00
